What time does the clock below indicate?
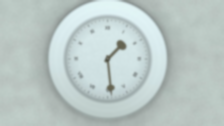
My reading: 1:29
